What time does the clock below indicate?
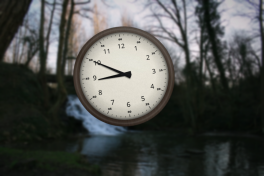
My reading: 8:50
